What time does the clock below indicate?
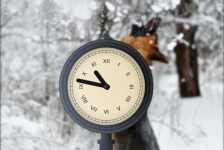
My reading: 10:47
